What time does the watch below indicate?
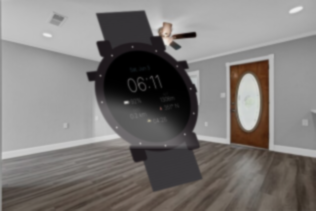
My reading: 6:11
